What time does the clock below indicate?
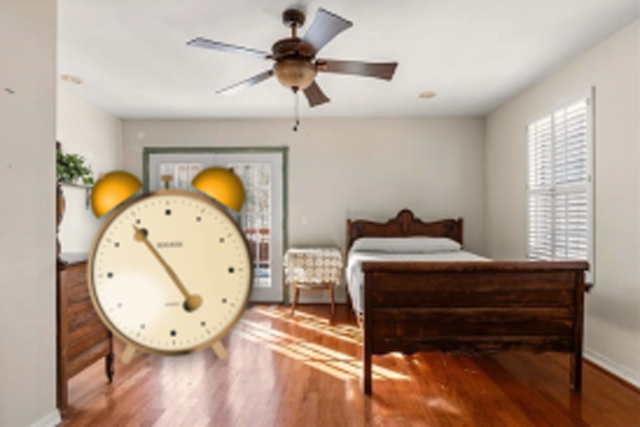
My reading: 4:54
